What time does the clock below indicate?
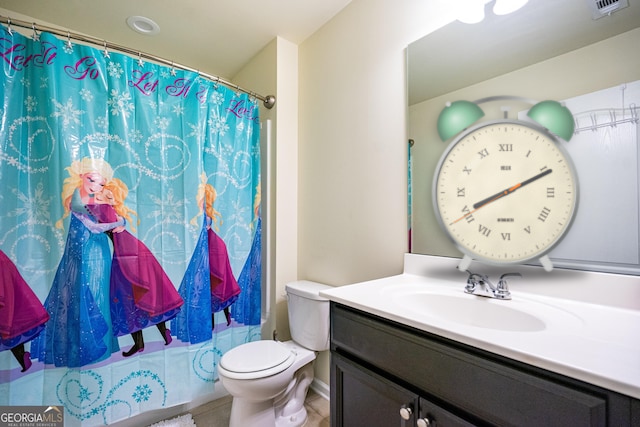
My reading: 8:10:40
